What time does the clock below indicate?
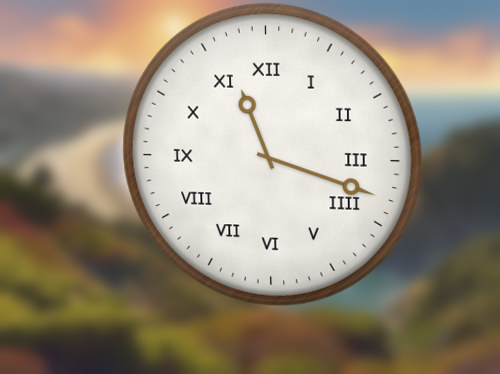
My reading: 11:18
